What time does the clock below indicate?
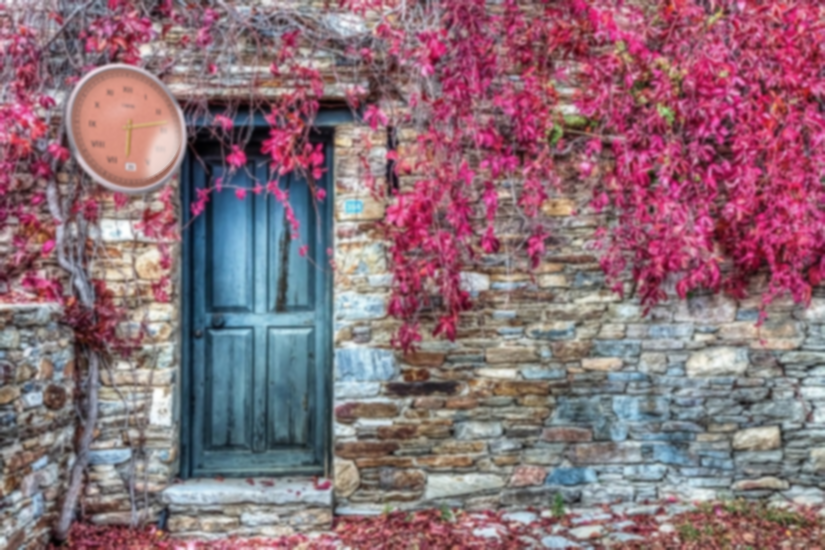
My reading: 6:13
